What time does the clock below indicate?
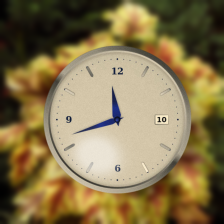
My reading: 11:42
